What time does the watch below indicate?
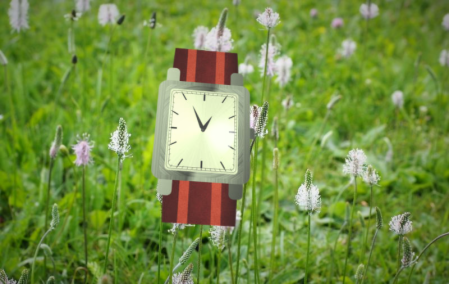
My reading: 12:56
